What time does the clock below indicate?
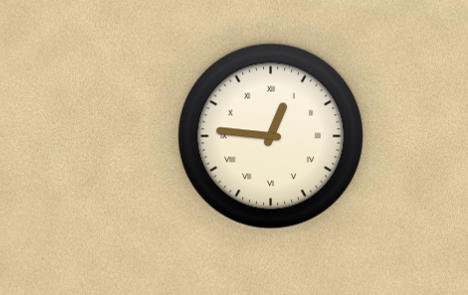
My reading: 12:46
